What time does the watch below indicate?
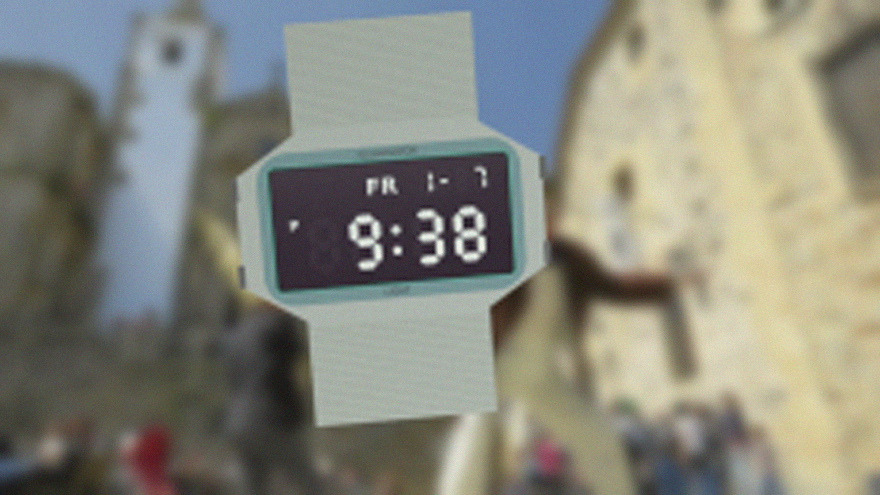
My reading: 9:38
